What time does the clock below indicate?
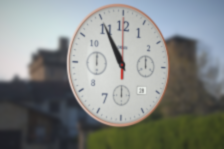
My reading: 10:55
